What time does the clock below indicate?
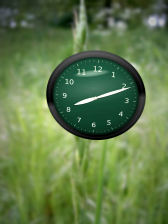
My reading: 8:11
